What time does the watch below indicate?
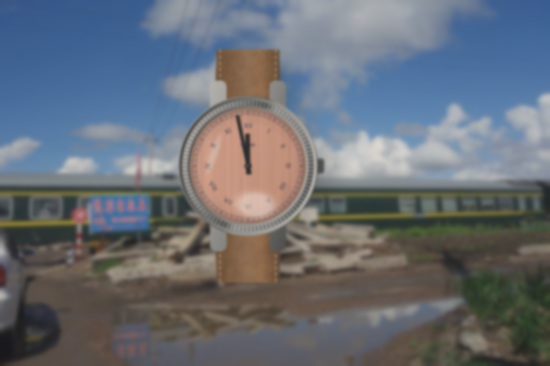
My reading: 11:58
